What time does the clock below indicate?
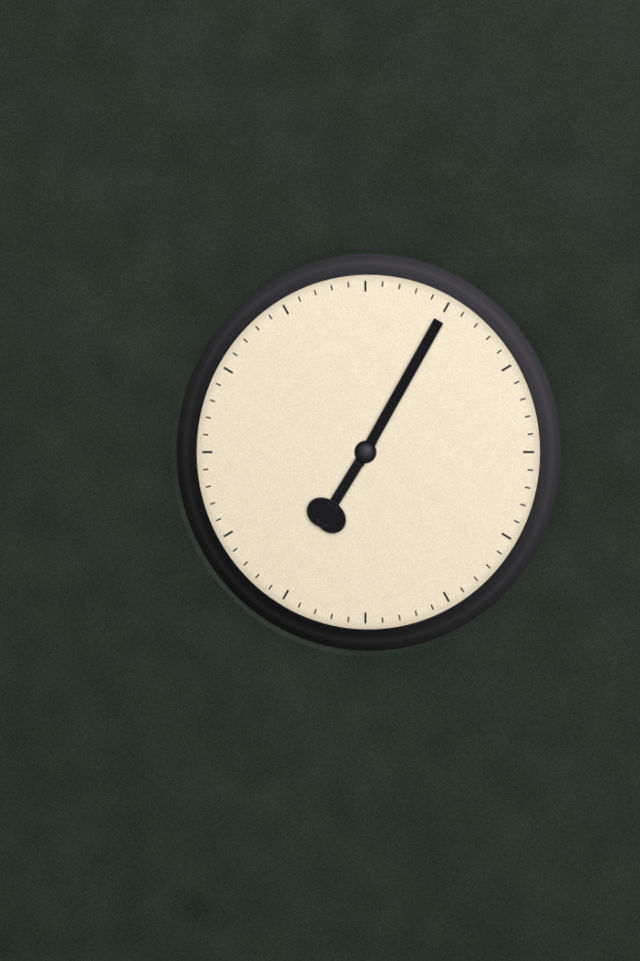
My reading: 7:05
